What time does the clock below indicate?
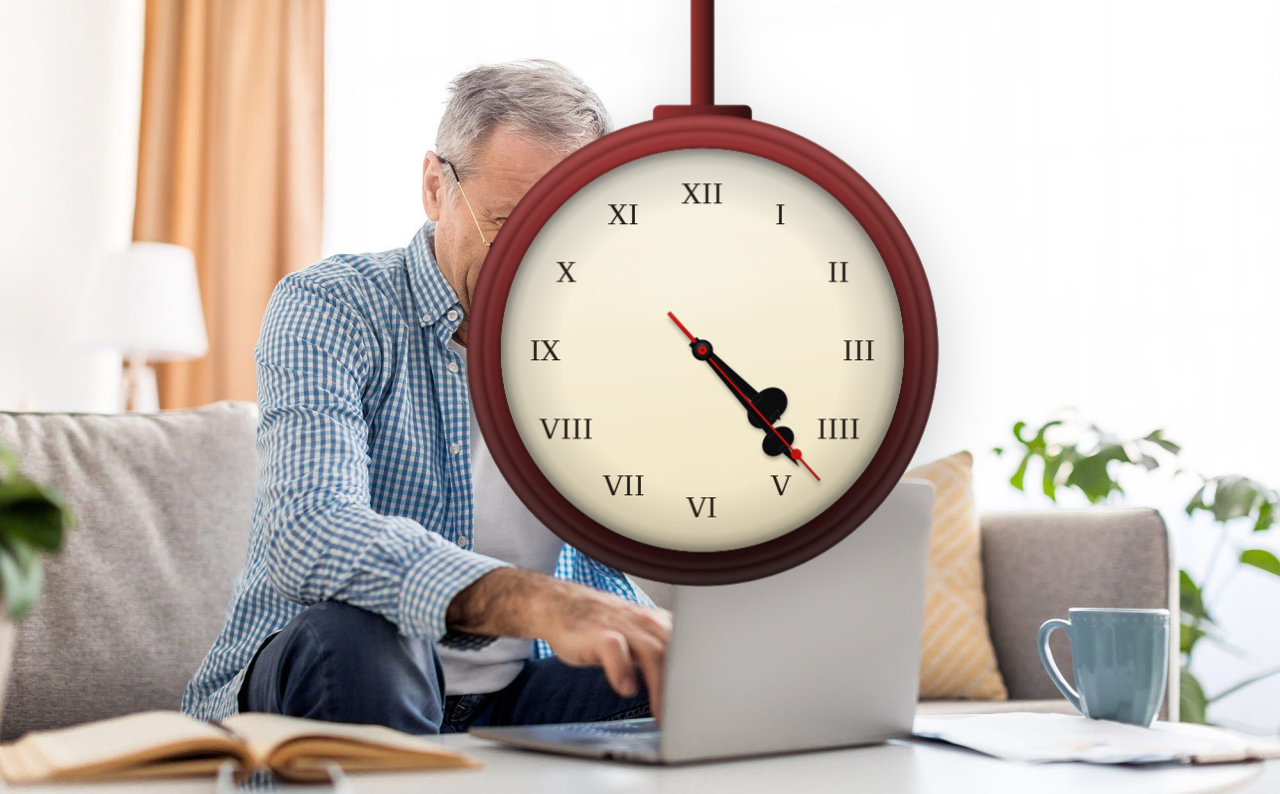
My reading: 4:23:23
